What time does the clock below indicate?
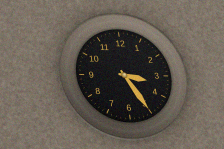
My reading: 3:25
